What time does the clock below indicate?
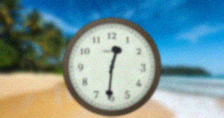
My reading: 12:31
